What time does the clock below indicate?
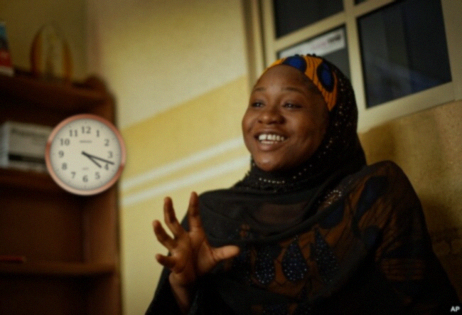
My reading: 4:18
